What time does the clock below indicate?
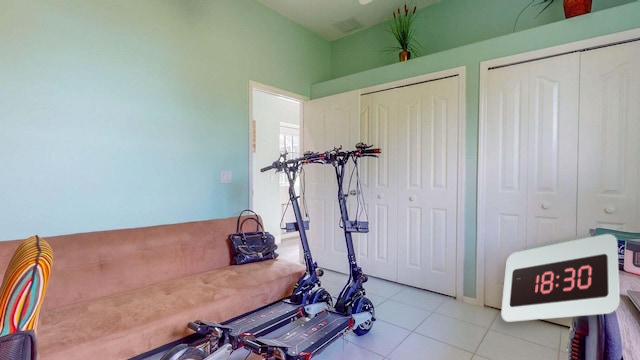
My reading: 18:30
